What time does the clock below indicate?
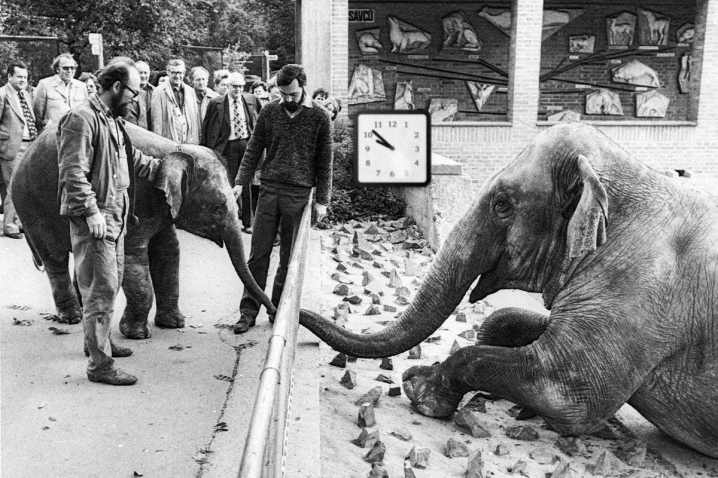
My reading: 9:52
